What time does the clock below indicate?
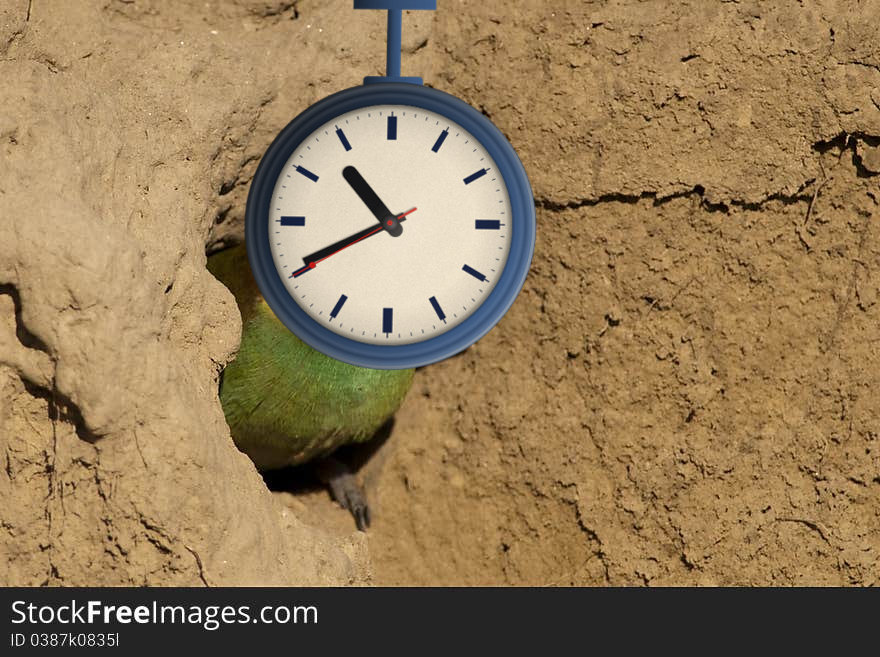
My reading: 10:40:40
